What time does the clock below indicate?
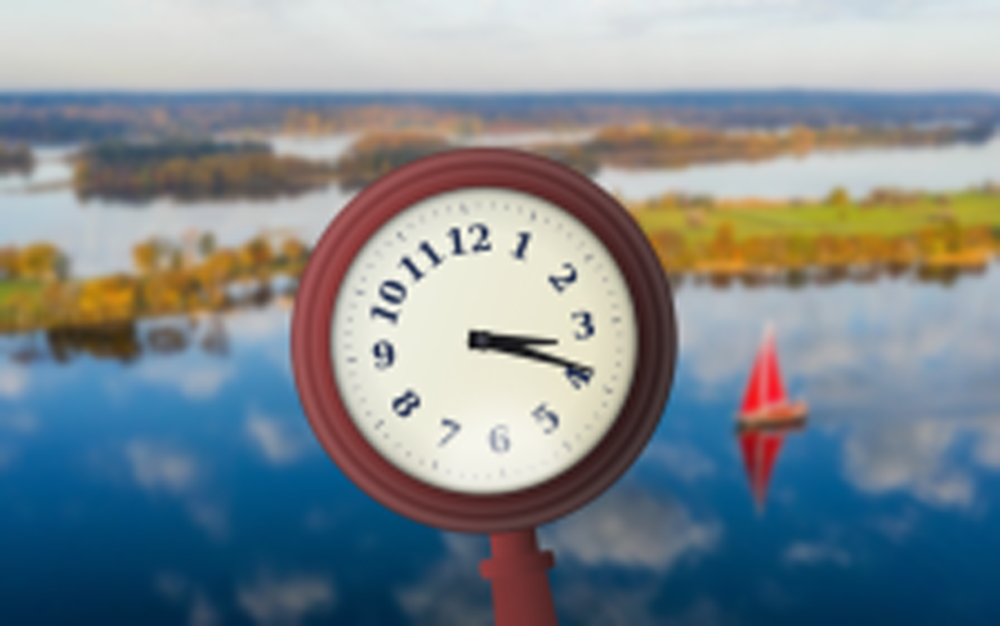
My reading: 3:19
